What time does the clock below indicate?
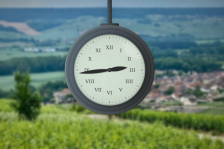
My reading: 2:44
